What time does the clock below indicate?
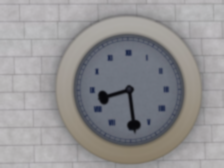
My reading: 8:29
